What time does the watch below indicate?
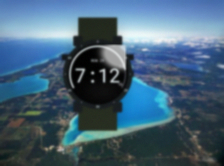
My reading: 7:12
